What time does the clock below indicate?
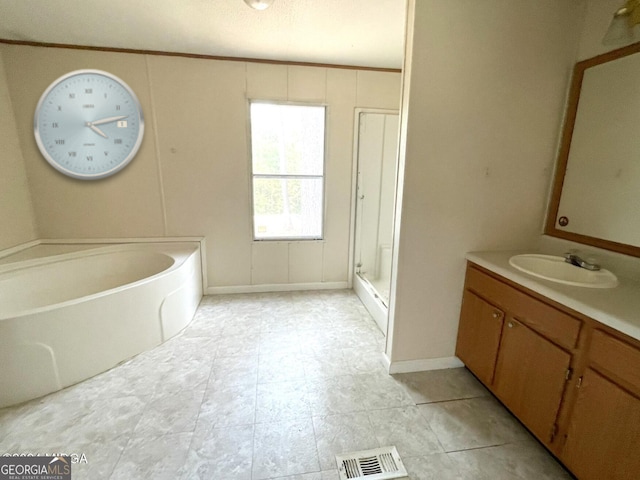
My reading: 4:13
